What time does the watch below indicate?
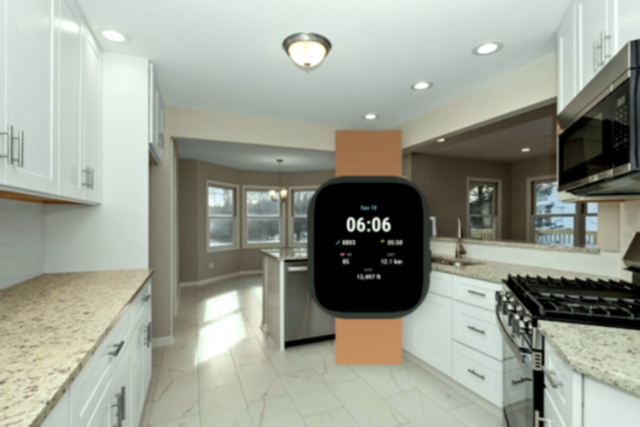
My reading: 6:06
